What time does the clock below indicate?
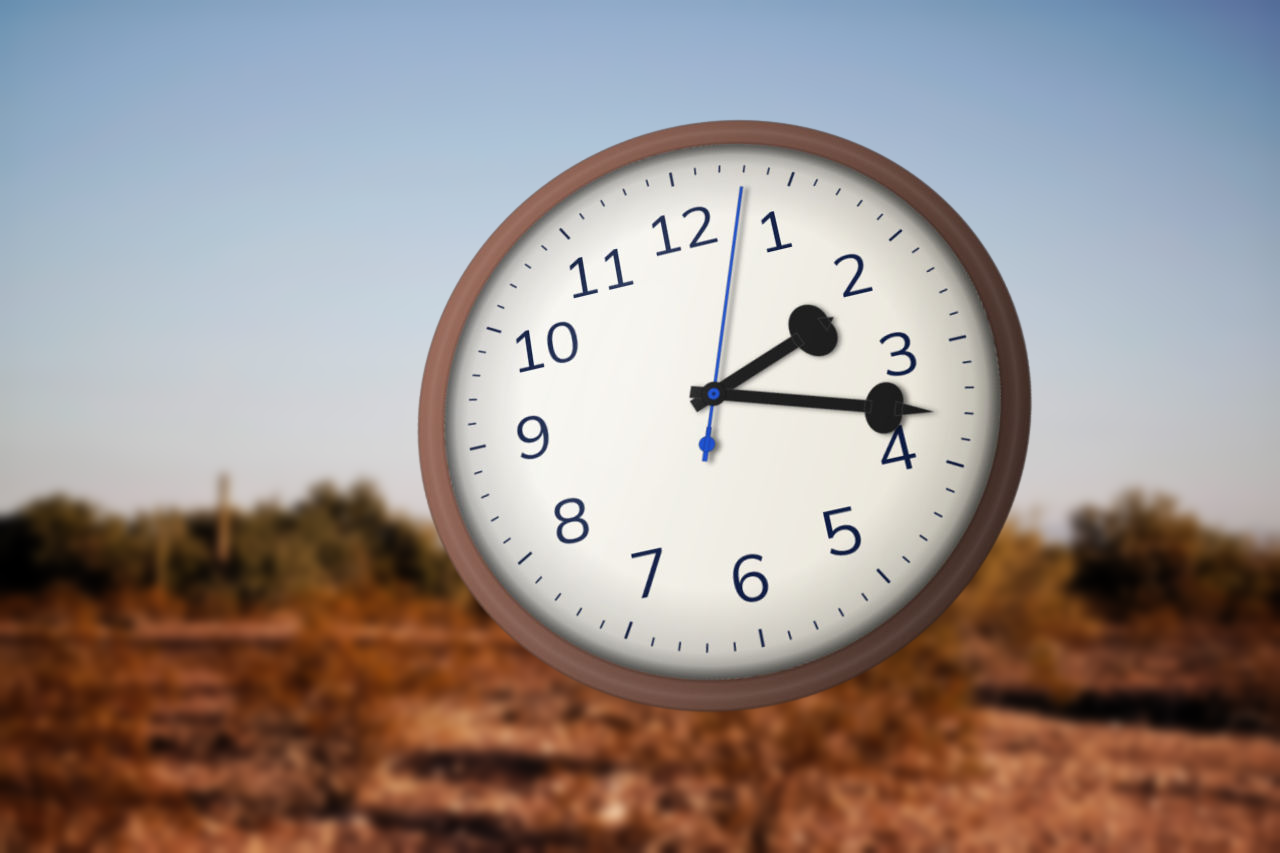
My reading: 2:18:03
